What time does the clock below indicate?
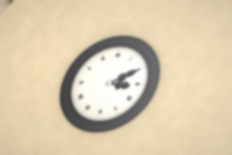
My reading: 3:10
